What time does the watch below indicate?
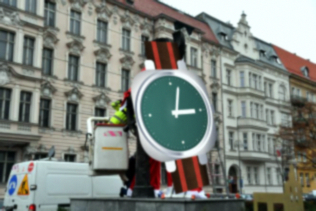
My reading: 3:03
